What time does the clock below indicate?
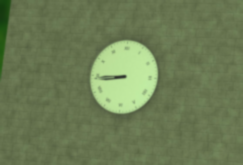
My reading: 8:44
